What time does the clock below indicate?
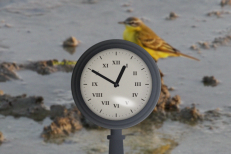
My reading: 12:50
